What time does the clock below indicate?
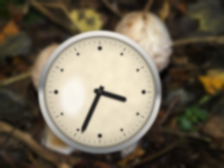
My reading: 3:34
